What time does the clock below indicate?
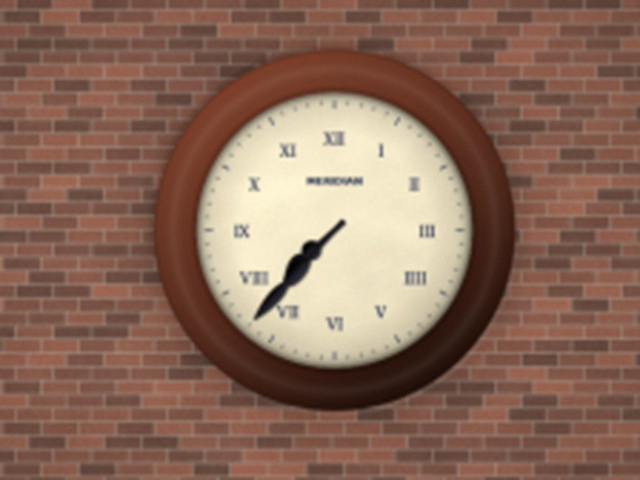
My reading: 7:37
